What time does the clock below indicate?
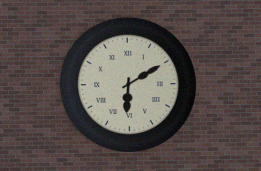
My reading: 6:10
